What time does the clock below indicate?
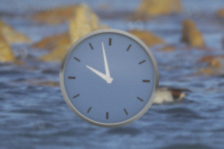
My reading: 9:58
